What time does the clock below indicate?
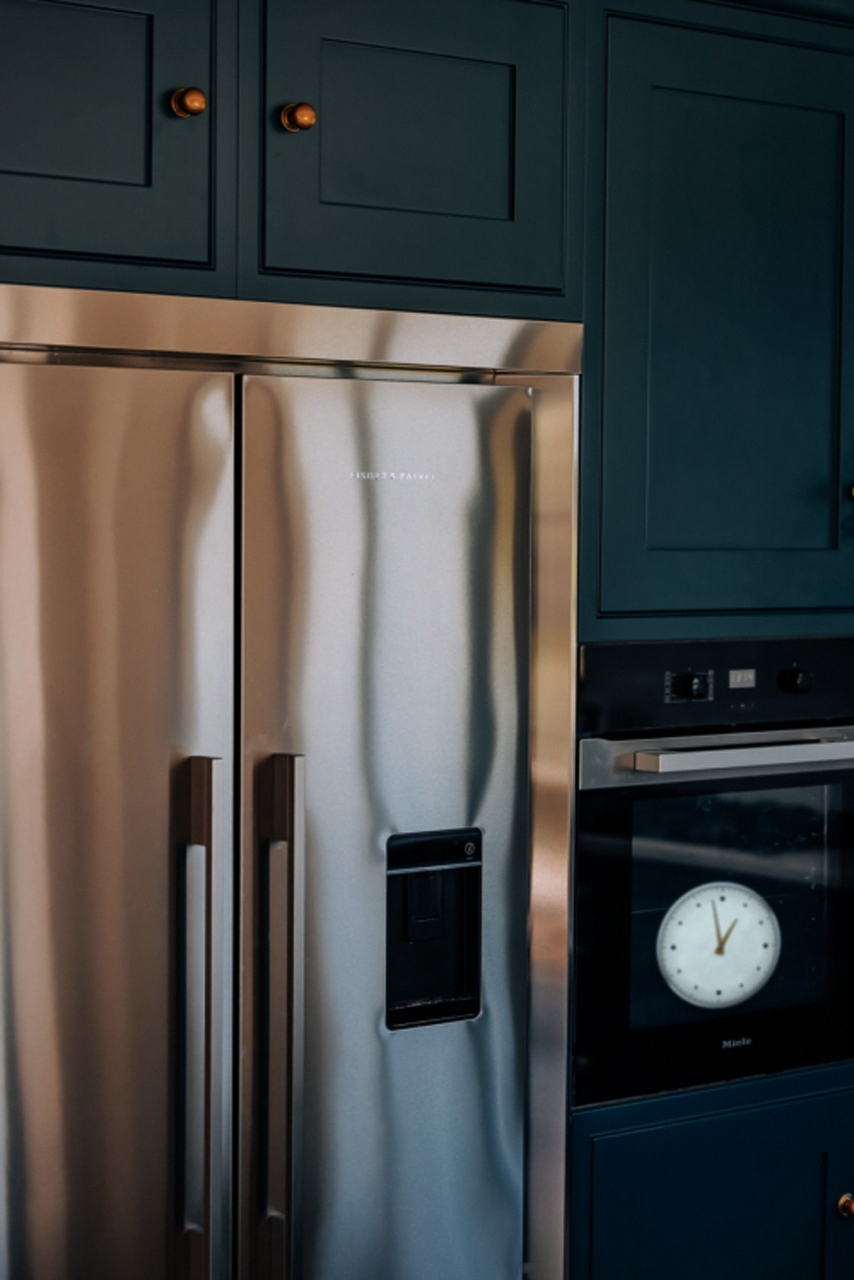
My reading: 12:58
